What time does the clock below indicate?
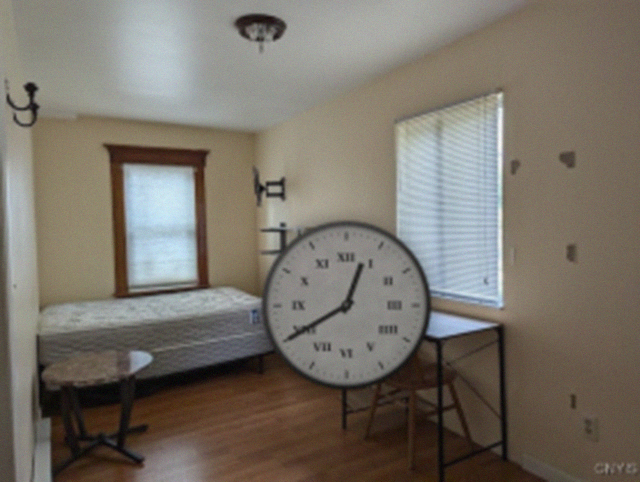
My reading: 12:40
